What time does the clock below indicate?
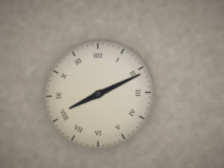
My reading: 8:11
